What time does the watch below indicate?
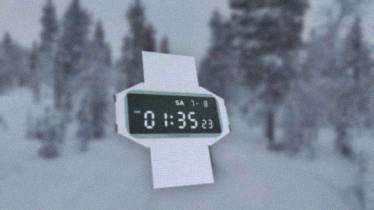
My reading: 1:35
